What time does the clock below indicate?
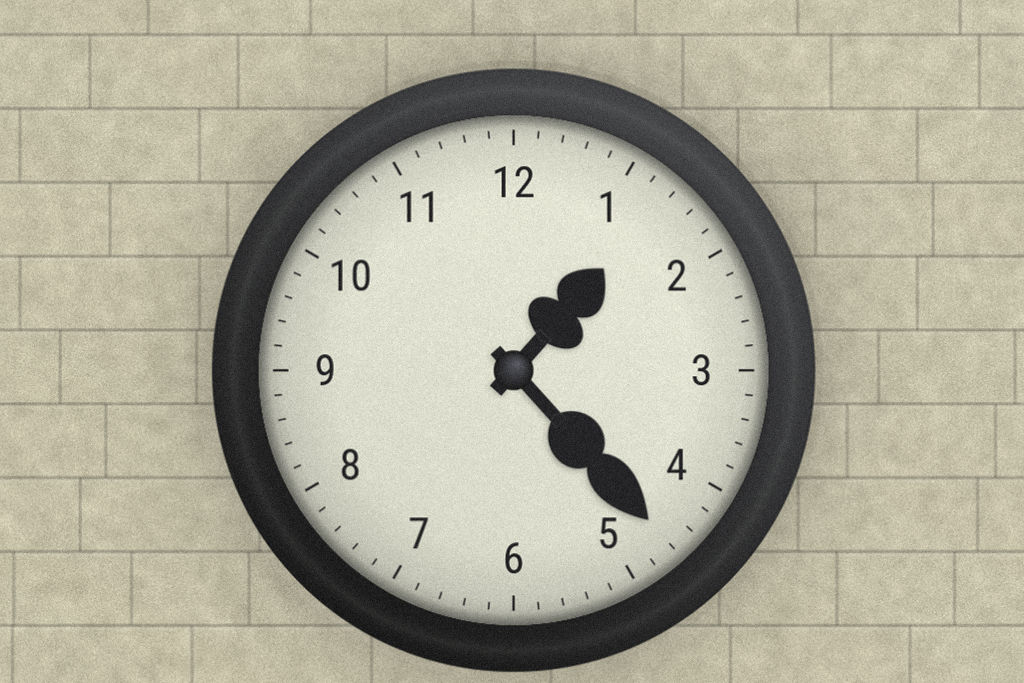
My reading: 1:23
